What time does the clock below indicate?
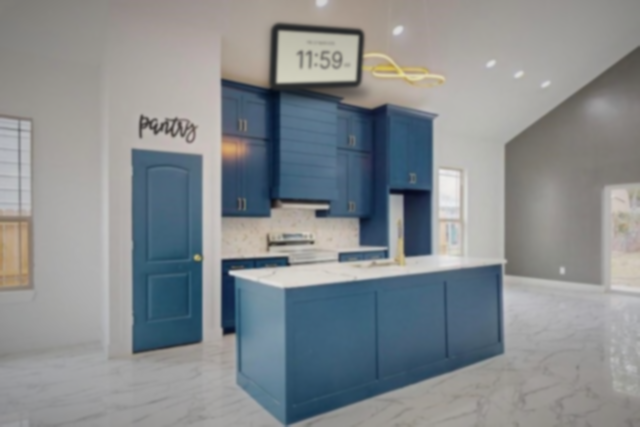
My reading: 11:59
